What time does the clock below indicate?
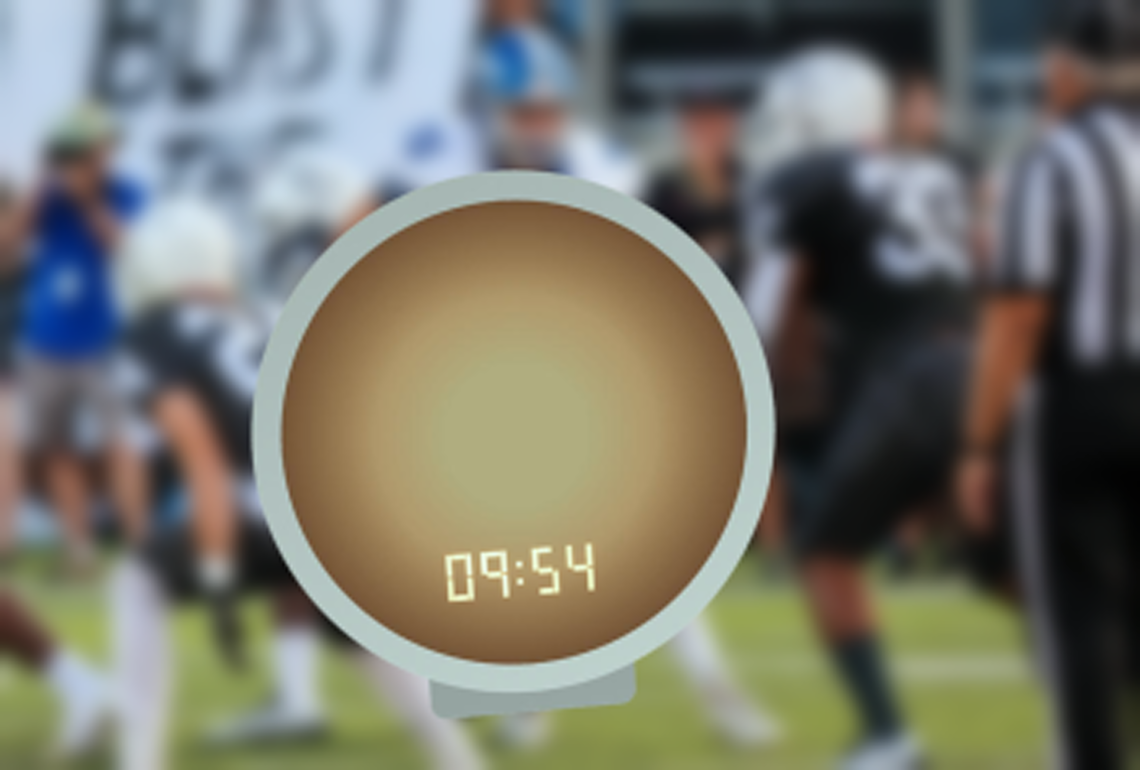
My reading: 9:54
